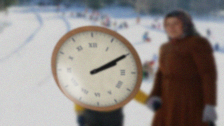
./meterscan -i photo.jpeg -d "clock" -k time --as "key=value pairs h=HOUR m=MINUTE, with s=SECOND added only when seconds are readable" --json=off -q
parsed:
h=2 m=10
